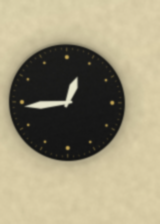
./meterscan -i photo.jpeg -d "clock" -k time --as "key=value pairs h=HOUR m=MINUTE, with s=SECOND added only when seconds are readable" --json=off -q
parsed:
h=12 m=44
